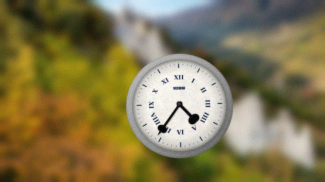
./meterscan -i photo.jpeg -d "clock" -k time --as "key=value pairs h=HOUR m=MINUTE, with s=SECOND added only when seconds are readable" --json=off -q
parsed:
h=4 m=36
